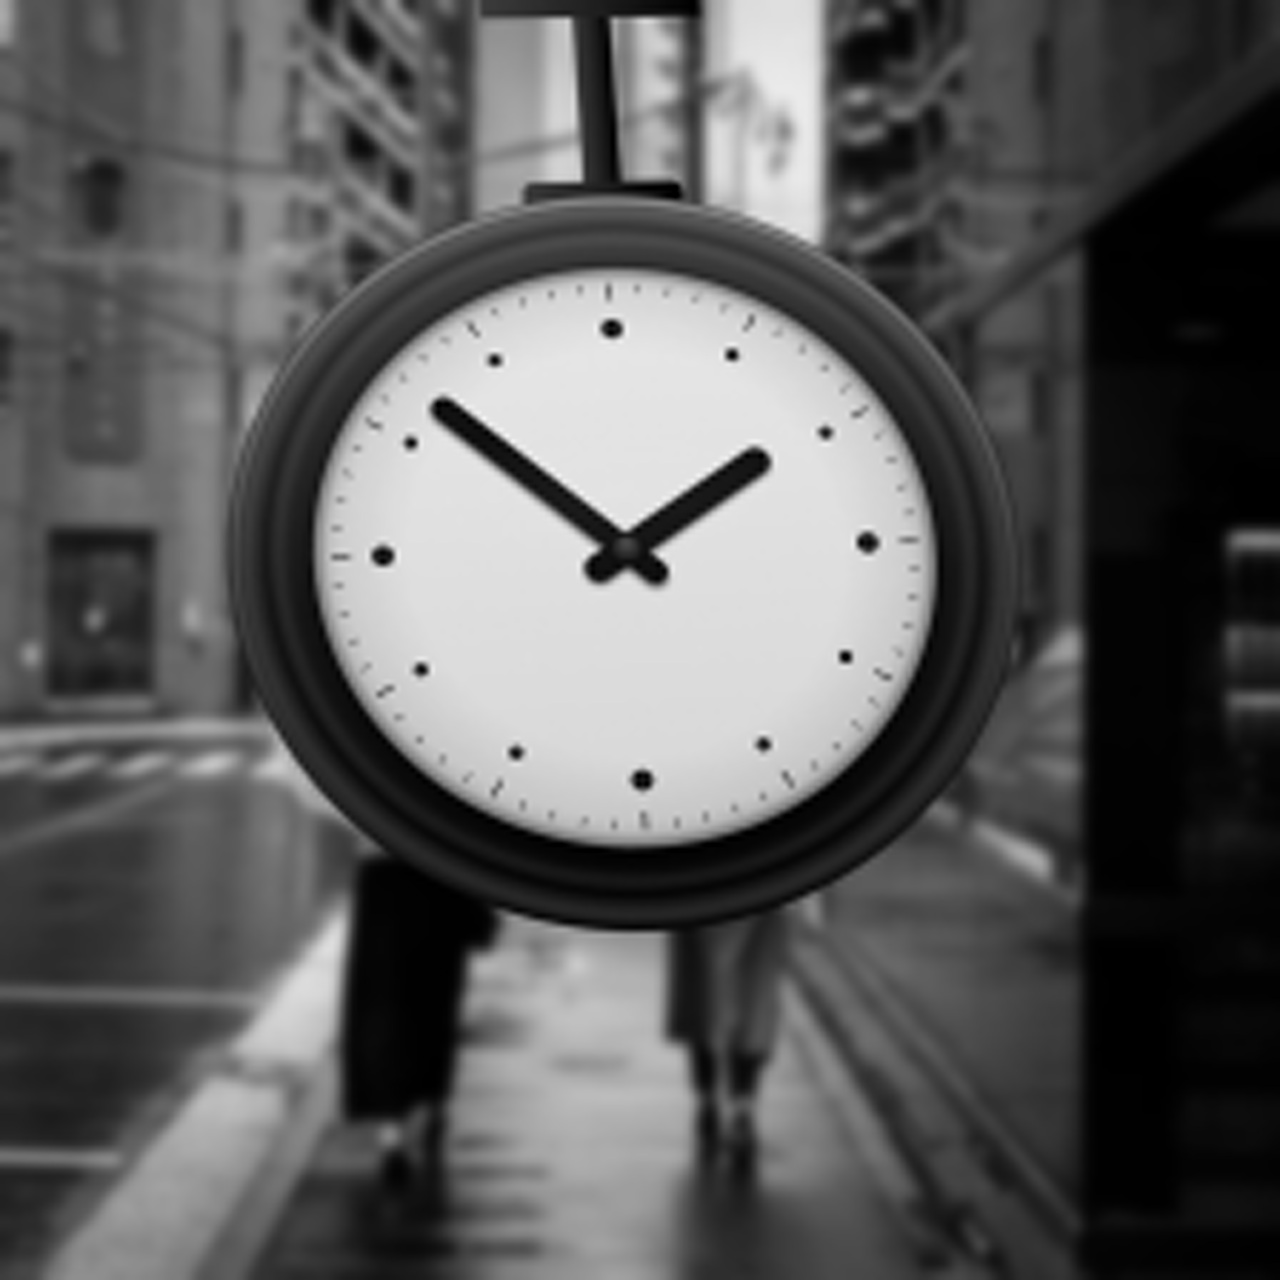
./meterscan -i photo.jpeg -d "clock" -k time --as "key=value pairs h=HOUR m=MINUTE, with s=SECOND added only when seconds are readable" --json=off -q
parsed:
h=1 m=52
